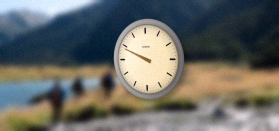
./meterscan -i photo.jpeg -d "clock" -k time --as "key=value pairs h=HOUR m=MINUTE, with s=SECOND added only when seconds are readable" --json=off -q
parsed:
h=9 m=49
